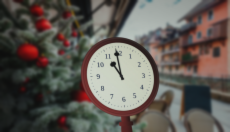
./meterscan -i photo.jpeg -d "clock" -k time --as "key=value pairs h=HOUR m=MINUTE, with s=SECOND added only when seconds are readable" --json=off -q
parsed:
h=10 m=59
